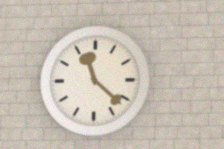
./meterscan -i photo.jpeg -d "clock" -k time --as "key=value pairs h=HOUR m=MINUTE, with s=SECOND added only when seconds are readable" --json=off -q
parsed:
h=11 m=22
